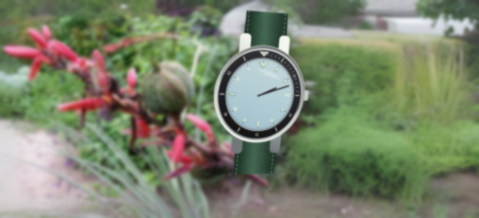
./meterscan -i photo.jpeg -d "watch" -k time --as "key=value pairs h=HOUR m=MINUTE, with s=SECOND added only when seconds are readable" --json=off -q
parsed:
h=2 m=12
